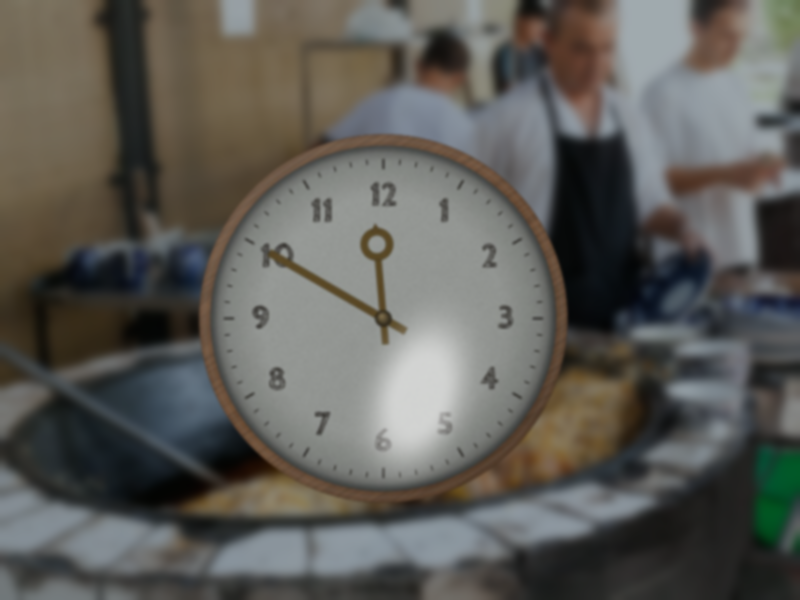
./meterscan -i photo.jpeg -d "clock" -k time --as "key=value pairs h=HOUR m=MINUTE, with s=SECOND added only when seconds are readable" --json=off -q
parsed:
h=11 m=50
